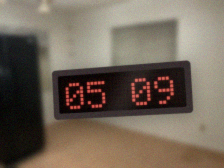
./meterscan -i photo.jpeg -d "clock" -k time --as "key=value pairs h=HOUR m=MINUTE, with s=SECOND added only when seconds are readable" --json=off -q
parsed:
h=5 m=9
